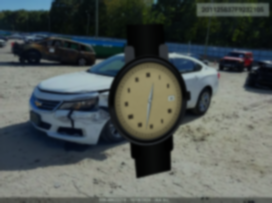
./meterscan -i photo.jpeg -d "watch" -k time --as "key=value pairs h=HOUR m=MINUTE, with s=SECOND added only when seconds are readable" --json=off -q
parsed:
h=12 m=32
